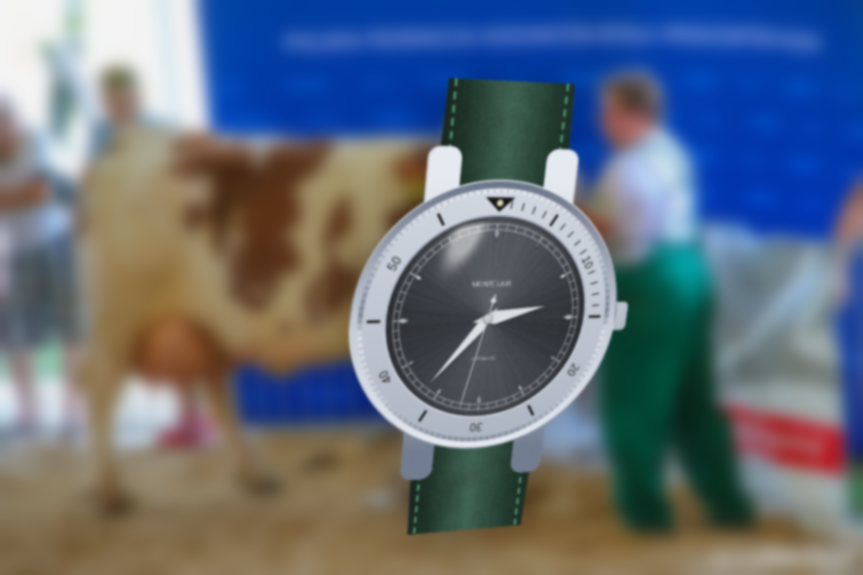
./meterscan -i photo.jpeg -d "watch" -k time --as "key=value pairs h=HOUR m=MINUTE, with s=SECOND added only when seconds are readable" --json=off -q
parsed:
h=2 m=36 s=32
